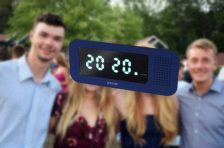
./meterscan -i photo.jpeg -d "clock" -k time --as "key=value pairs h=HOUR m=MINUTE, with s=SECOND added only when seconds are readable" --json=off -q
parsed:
h=20 m=20
